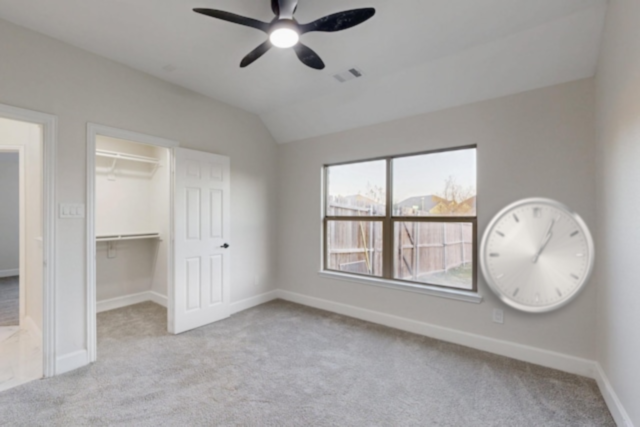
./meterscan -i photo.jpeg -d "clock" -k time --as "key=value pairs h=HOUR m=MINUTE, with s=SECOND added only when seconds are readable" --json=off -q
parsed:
h=1 m=4
